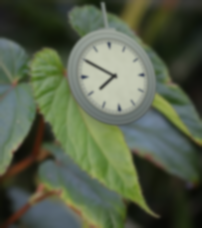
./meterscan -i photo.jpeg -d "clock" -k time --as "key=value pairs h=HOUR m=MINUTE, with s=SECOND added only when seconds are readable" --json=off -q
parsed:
h=7 m=50
